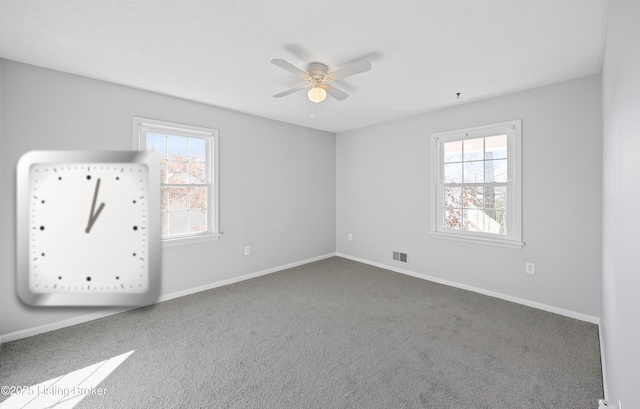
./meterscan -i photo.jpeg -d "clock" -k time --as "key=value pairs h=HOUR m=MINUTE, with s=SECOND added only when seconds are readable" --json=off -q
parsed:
h=1 m=2
